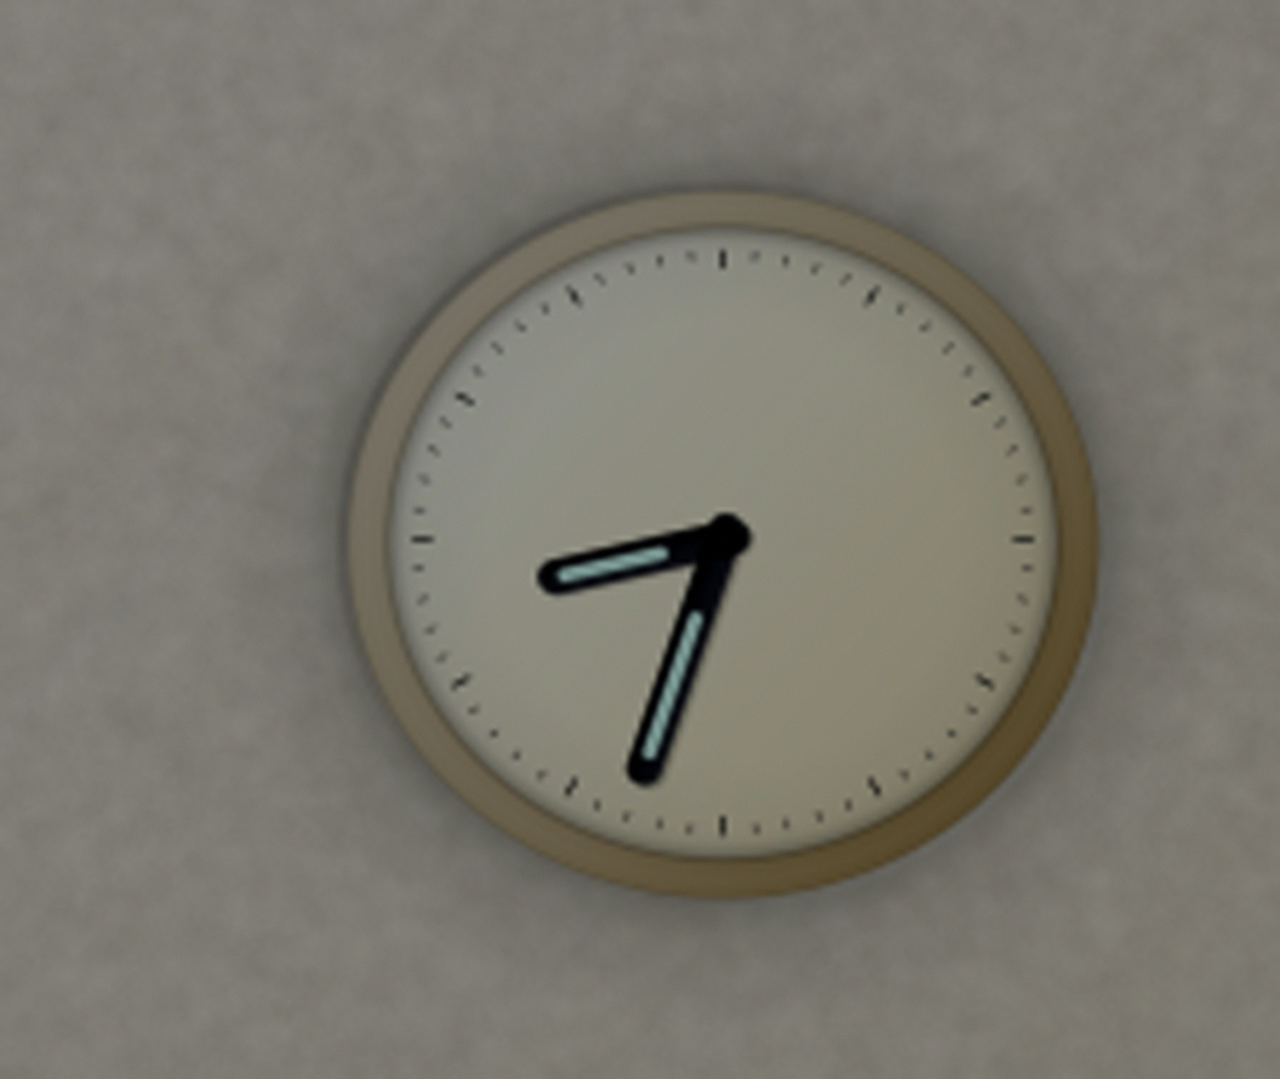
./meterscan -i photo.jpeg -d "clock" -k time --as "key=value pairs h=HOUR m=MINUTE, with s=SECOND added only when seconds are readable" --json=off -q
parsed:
h=8 m=33
